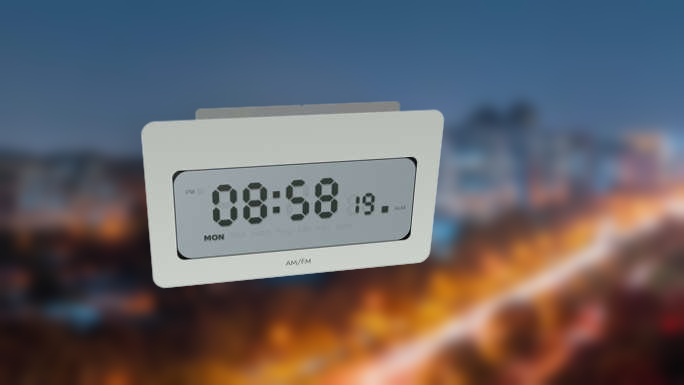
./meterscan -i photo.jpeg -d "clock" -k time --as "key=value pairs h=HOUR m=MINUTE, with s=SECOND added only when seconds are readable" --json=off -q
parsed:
h=8 m=58 s=19
